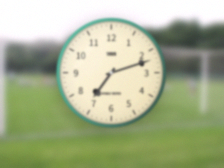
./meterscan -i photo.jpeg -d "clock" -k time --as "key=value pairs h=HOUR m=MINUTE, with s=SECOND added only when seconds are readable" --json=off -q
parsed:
h=7 m=12
